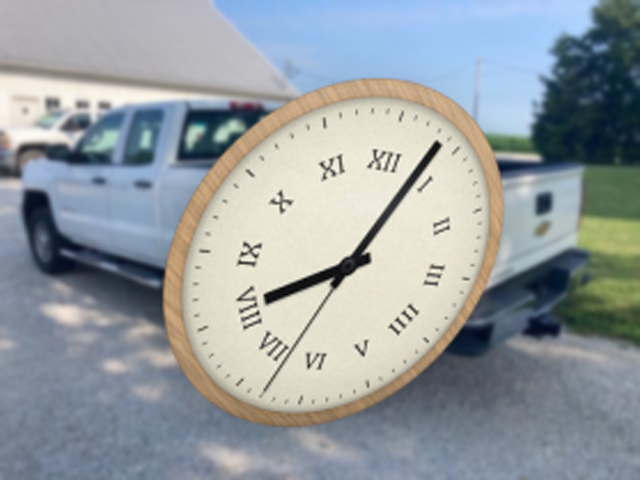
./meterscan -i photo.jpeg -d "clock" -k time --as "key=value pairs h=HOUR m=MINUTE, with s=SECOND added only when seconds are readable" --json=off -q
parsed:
h=8 m=3 s=33
